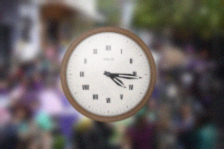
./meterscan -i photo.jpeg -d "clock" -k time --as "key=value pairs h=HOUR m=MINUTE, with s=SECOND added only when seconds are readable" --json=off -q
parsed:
h=4 m=16
